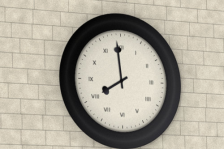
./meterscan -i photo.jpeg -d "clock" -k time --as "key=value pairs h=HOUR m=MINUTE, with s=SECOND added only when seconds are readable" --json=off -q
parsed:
h=7 m=59
